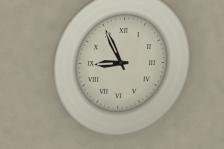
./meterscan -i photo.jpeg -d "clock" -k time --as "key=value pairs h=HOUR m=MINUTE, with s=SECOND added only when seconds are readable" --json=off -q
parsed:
h=8 m=55
